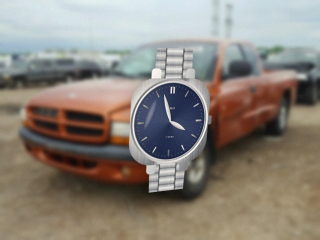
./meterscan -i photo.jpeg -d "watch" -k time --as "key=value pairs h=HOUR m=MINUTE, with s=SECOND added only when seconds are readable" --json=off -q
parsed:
h=3 m=57
